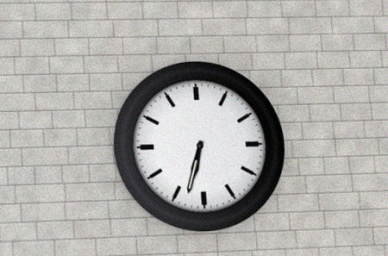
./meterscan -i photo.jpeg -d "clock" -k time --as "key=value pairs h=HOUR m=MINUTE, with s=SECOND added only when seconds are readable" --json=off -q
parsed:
h=6 m=33
